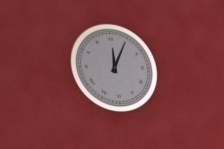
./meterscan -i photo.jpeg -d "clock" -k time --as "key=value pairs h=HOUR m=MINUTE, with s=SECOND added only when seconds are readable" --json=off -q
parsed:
h=12 m=5
